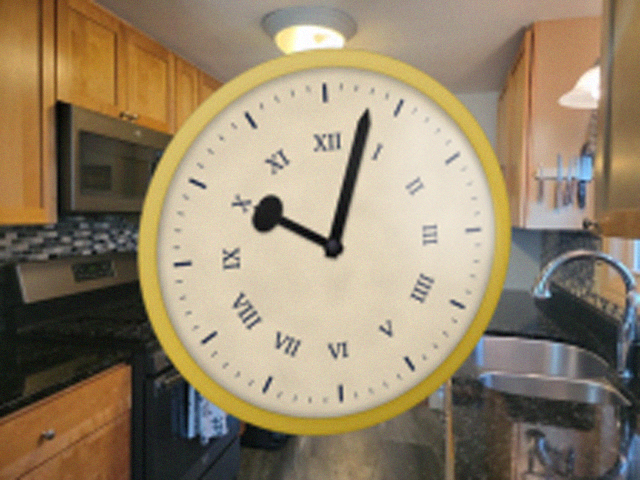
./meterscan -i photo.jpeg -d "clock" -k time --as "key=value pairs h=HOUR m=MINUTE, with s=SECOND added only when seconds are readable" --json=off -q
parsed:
h=10 m=3
